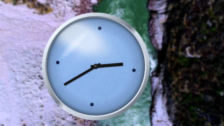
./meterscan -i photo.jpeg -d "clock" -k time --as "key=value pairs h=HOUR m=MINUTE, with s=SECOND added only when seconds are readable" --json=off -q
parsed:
h=2 m=39
